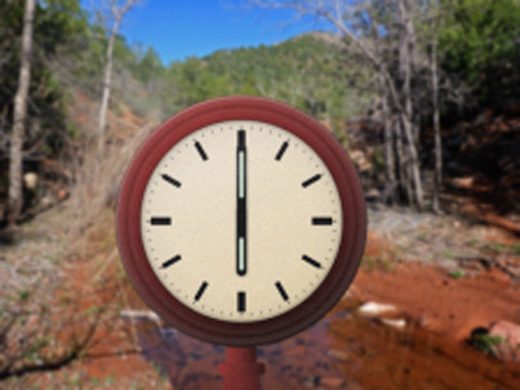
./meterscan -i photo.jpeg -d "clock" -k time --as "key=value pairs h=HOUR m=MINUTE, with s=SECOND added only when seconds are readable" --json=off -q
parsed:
h=6 m=0
